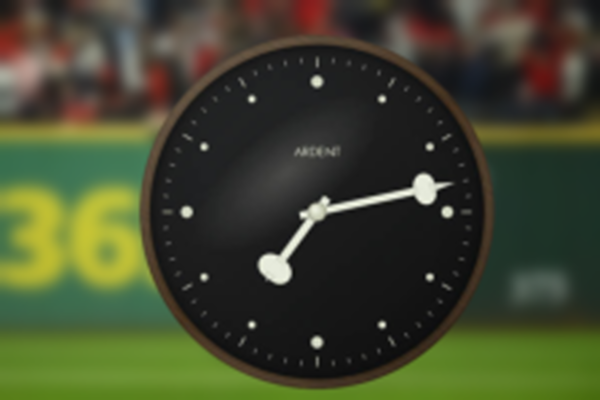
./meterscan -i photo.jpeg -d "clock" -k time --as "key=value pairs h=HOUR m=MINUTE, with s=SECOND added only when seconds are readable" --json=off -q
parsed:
h=7 m=13
